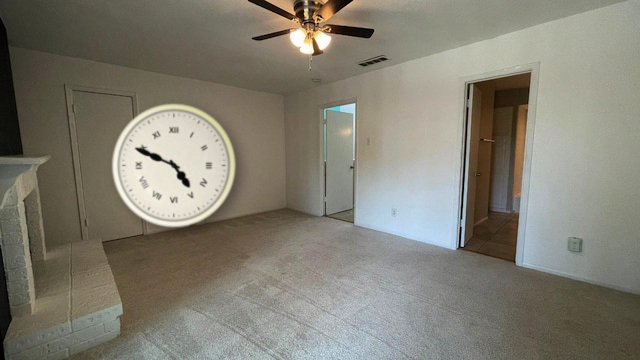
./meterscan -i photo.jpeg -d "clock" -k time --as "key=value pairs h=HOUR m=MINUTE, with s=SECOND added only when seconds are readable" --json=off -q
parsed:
h=4 m=49
